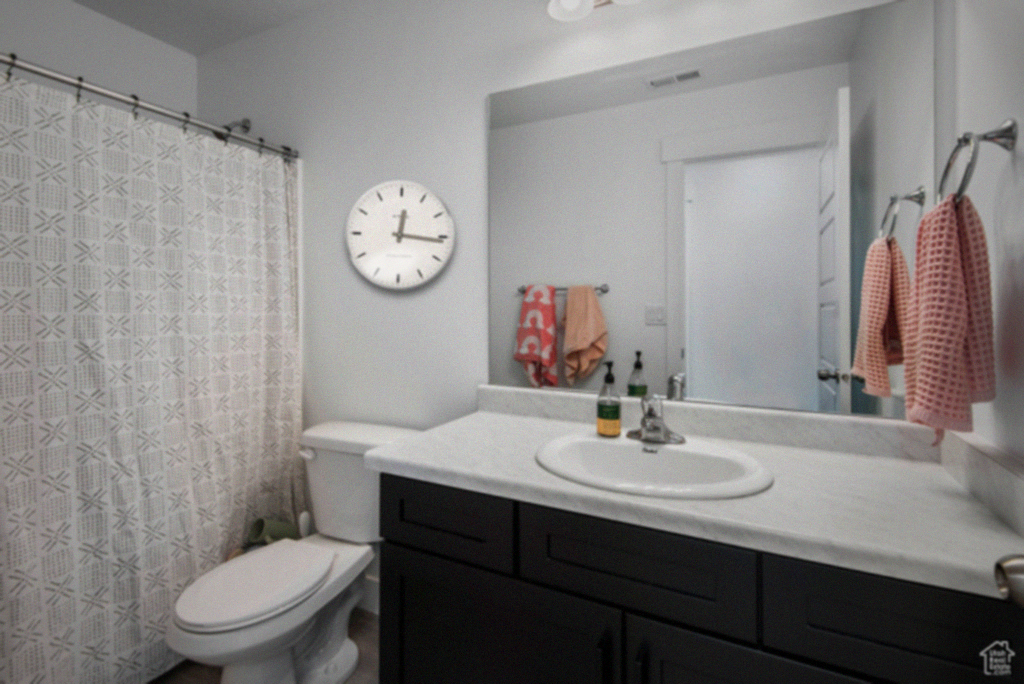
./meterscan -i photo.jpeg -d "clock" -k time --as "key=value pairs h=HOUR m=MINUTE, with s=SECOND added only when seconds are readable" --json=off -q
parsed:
h=12 m=16
